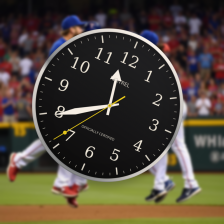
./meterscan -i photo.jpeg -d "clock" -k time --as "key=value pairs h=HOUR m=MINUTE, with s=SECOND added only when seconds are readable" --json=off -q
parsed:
h=11 m=39 s=36
